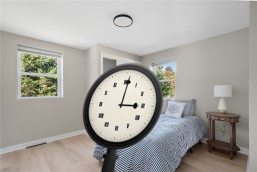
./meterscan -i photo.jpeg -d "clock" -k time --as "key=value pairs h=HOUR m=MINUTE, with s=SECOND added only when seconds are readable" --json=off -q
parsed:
h=3 m=1
